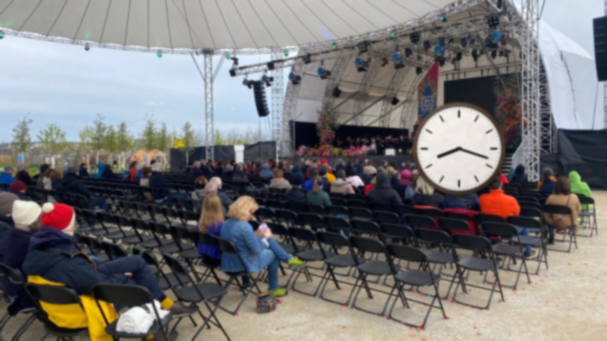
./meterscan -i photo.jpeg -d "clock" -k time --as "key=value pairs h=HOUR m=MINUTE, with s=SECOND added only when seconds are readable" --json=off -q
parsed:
h=8 m=18
